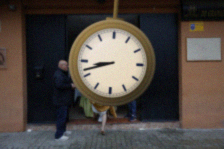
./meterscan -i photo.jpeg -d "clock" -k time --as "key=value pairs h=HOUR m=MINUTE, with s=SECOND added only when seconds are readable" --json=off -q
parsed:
h=8 m=42
